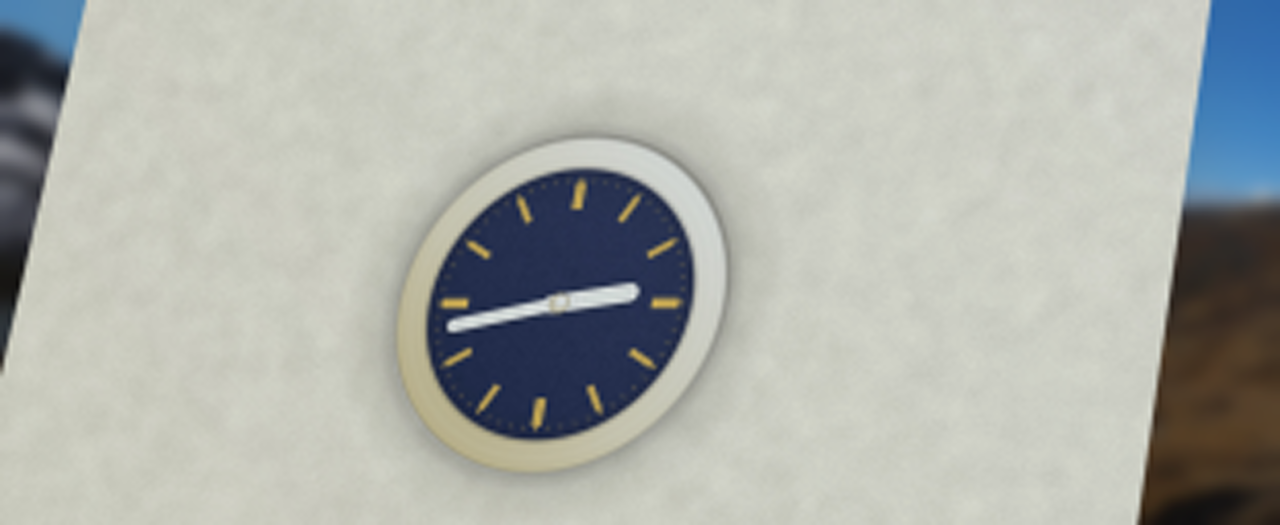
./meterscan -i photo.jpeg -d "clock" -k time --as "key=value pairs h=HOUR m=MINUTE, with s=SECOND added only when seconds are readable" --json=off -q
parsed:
h=2 m=43
